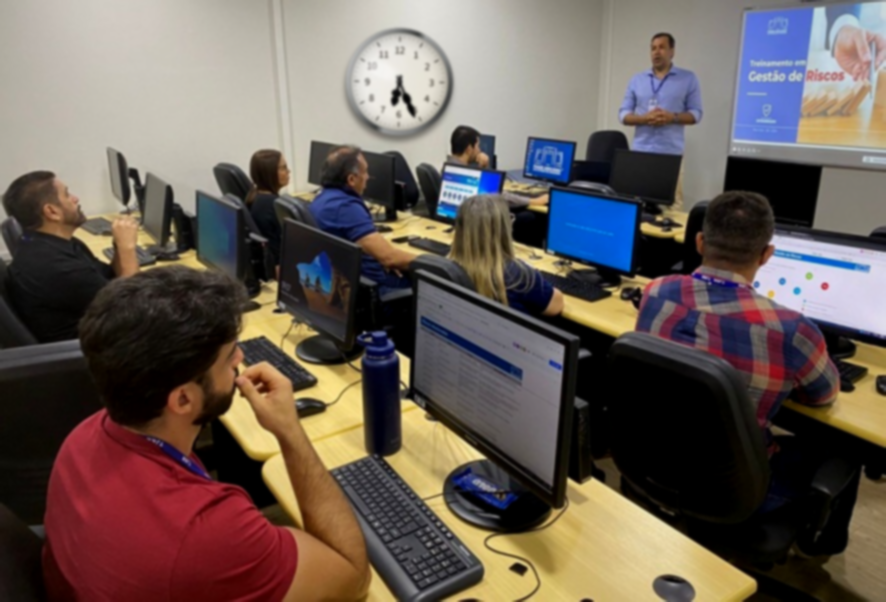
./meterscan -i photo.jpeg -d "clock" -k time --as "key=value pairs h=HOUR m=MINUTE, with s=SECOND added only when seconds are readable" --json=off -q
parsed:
h=6 m=26
